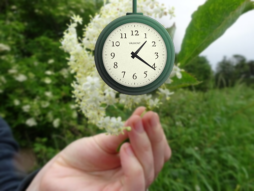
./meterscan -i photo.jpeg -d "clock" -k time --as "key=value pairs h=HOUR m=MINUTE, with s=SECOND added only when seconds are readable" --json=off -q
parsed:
h=1 m=21
